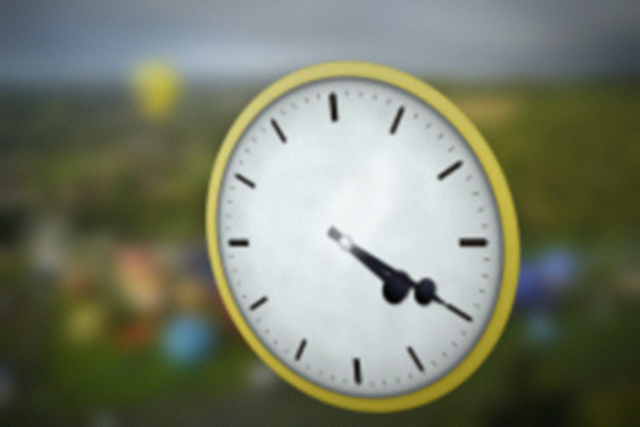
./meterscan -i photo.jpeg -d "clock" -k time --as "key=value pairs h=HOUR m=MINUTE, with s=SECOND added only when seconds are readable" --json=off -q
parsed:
h=4 m=20
